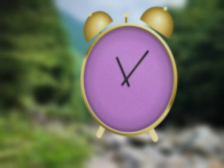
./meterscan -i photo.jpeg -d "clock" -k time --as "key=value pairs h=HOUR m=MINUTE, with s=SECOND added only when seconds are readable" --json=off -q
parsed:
h=11 m=7
